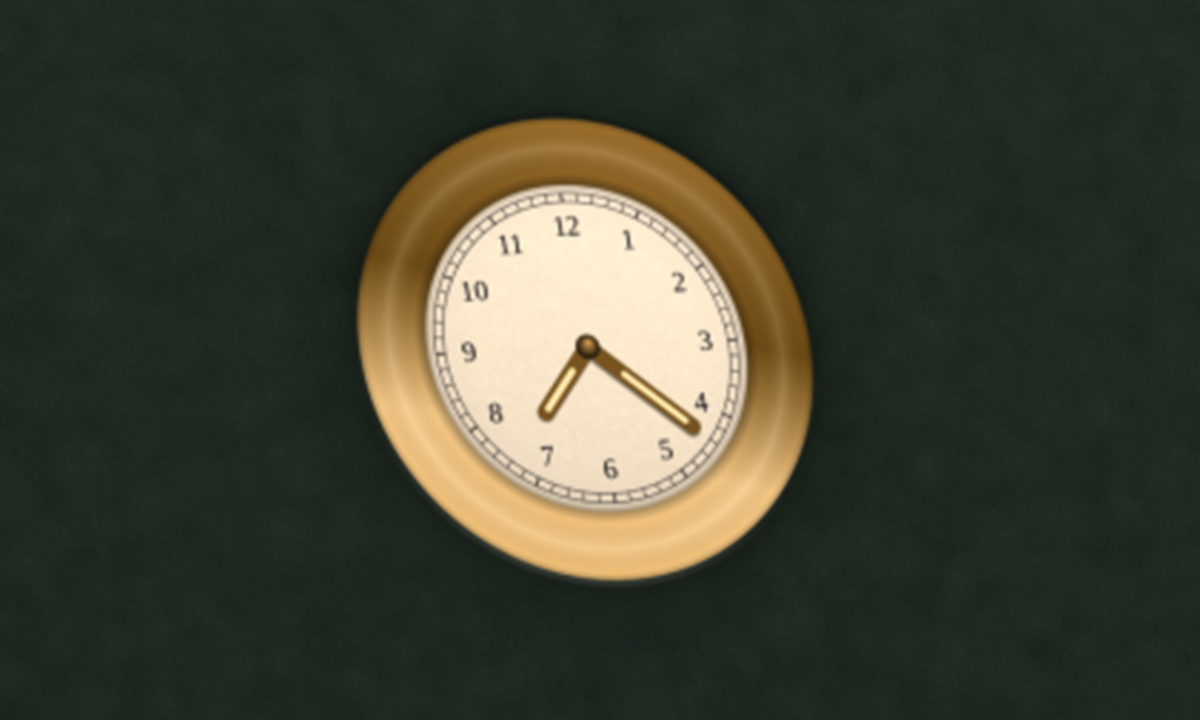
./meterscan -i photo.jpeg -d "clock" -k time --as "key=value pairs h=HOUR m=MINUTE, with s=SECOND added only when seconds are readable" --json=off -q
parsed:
h=7 m=22
